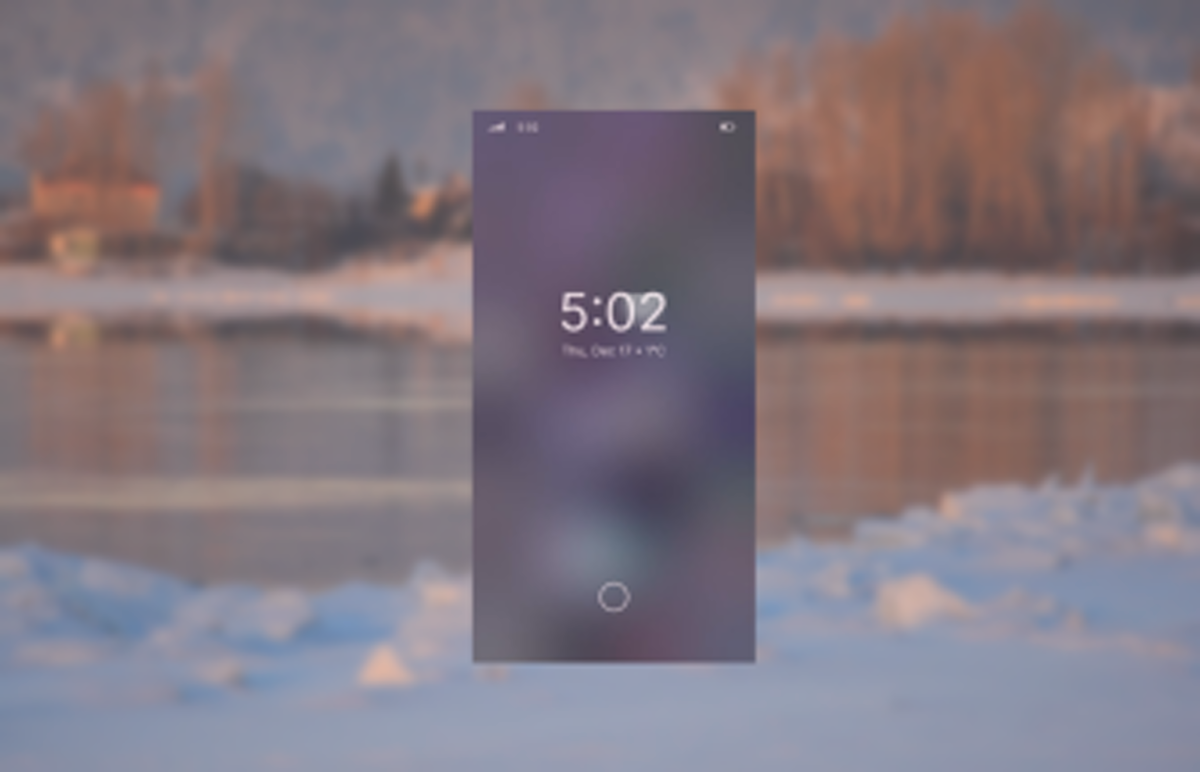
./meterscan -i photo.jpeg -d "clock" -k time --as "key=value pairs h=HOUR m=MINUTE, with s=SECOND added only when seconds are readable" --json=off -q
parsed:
h=5 m=2
